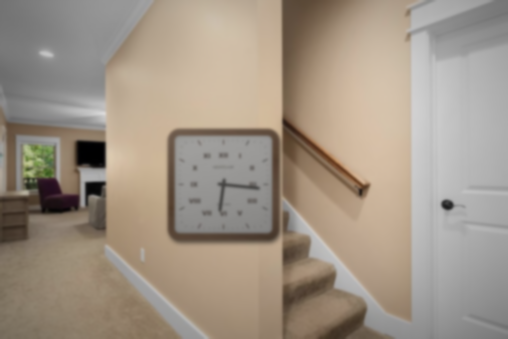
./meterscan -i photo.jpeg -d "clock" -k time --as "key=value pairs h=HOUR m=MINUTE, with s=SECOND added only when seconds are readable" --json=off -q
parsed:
h=6 m=16
